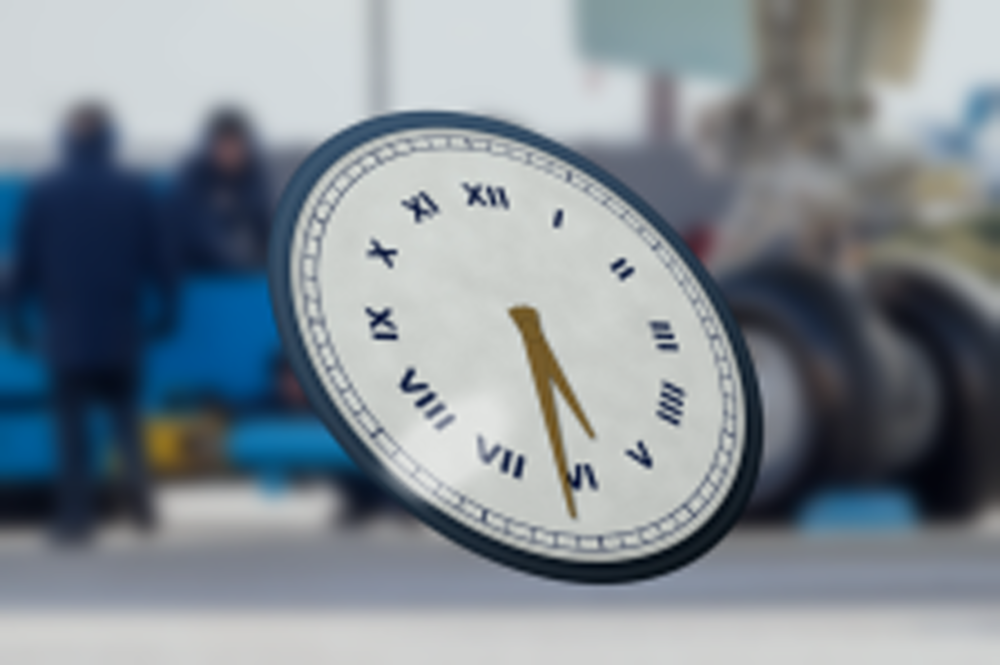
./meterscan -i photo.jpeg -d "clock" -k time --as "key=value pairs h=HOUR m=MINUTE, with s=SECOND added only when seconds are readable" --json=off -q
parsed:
h=5 m=31
